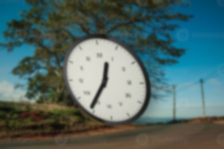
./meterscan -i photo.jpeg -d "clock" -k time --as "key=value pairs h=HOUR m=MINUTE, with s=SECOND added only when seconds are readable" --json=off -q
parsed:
h=12 m=36
